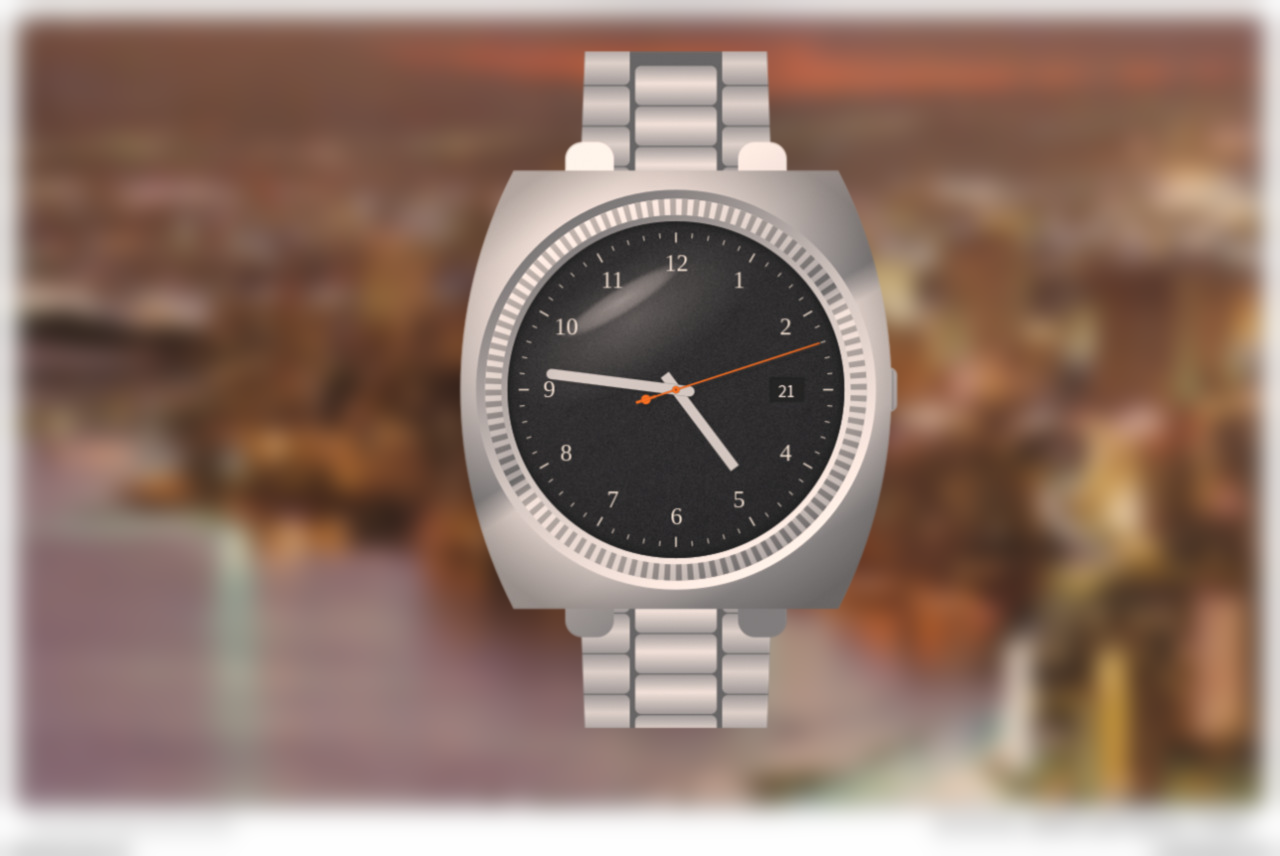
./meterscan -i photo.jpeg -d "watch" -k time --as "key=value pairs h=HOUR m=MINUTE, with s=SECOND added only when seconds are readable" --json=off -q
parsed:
h=4 m=46 s=12
